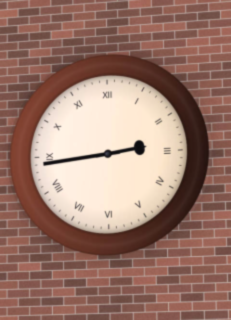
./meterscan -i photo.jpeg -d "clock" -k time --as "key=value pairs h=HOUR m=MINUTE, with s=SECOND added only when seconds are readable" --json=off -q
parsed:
h=2 m=44
